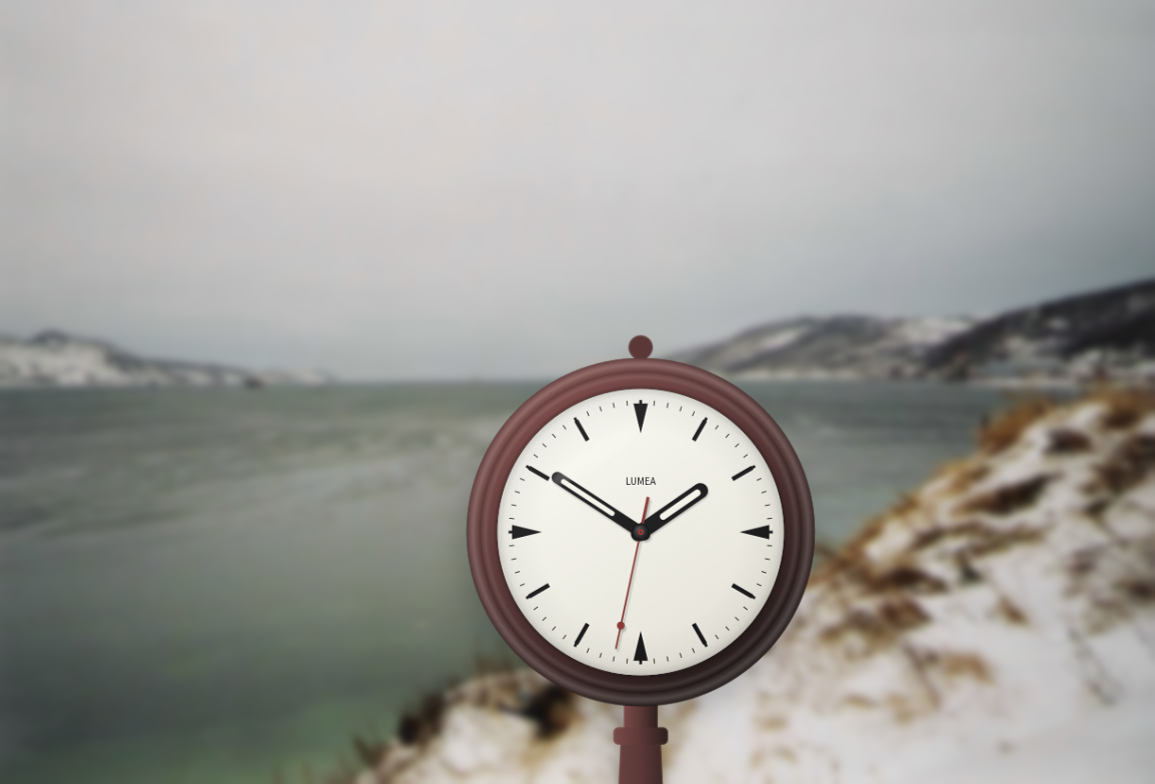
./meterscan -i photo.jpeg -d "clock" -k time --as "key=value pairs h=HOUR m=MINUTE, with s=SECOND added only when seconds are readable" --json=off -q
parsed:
h=1 m=50 s=32
